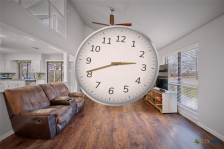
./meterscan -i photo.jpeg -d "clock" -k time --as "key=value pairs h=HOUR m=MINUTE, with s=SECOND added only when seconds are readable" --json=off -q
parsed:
h=2 m=41
